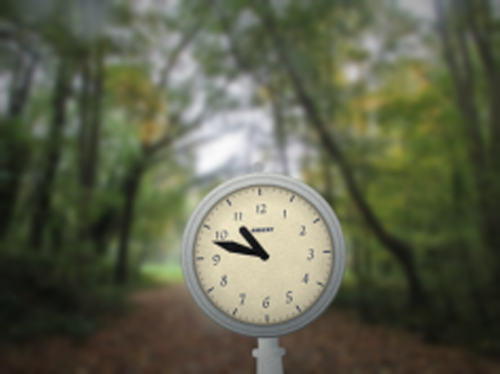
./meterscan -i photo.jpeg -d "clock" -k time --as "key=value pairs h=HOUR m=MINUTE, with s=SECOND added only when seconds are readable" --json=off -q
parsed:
h=10 m=48
